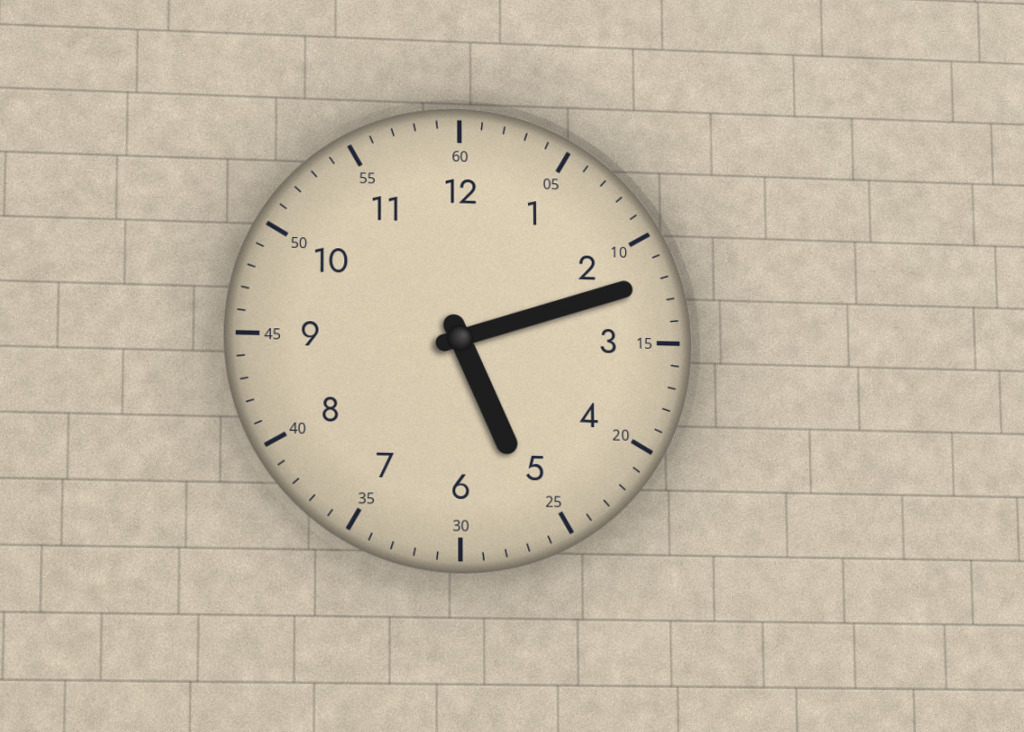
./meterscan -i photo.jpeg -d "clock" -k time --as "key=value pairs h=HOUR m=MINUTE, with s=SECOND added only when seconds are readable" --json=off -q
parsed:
h=5 m=12
